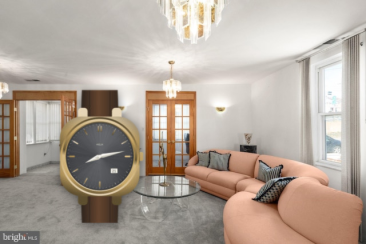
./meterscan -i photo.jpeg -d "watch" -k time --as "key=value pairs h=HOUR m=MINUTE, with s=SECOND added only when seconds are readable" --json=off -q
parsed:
h=8 m=13
